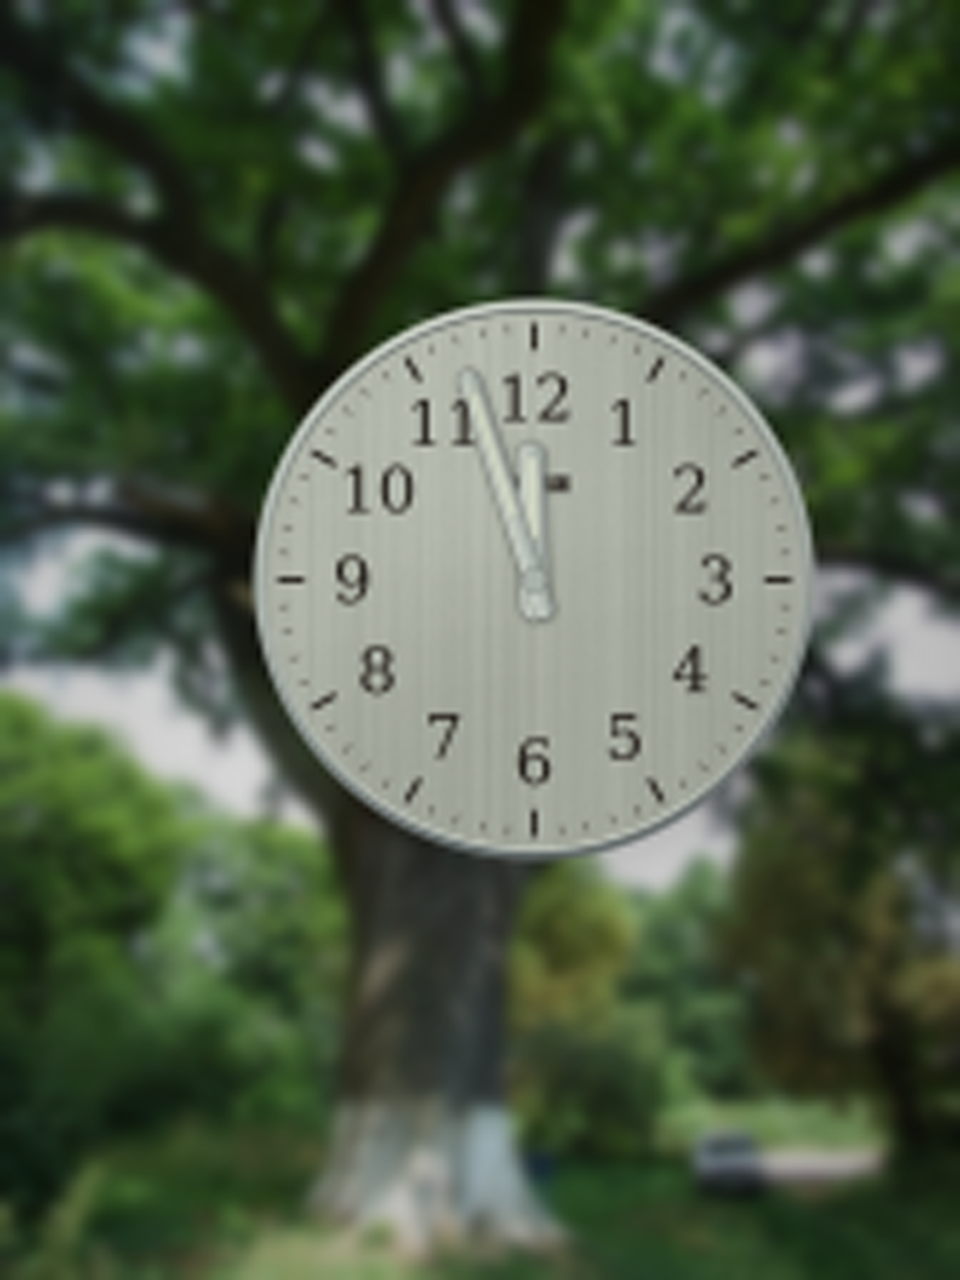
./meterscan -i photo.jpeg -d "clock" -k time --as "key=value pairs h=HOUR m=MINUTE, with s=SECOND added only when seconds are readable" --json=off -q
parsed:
h=11 m=57
